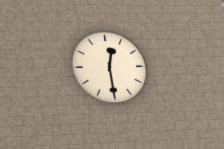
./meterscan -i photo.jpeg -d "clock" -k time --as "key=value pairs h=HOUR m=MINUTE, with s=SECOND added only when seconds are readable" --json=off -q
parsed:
h=12 m=30
